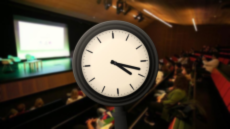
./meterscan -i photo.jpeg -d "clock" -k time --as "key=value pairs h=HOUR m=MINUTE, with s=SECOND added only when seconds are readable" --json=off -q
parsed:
h=4 m=18
